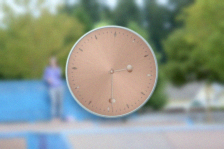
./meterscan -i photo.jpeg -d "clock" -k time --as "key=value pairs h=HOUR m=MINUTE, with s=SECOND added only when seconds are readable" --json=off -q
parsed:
h=2 m=29
